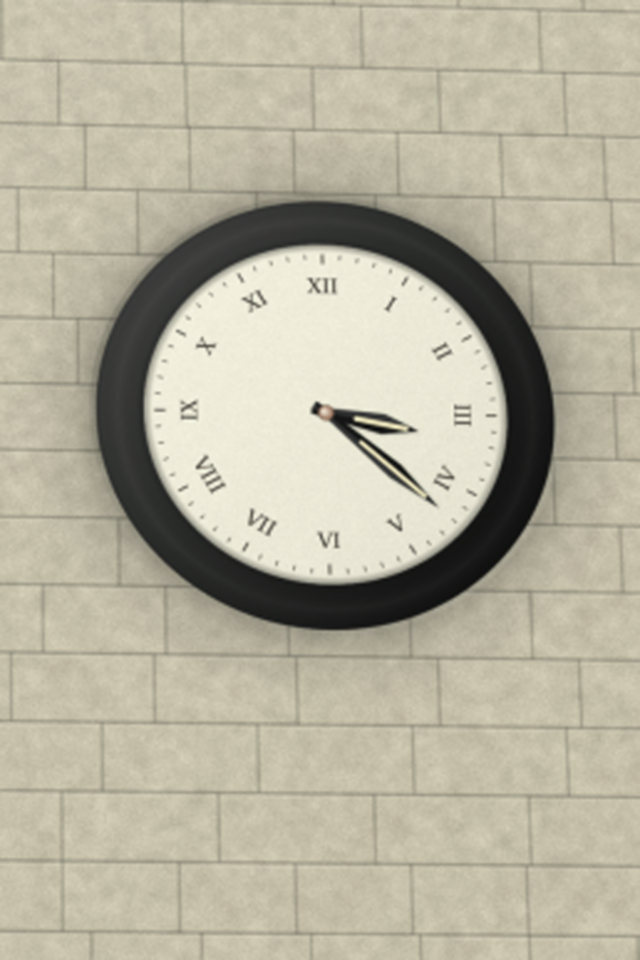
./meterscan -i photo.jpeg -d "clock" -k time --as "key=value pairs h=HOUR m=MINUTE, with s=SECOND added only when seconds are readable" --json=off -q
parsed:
h=3 m=22
